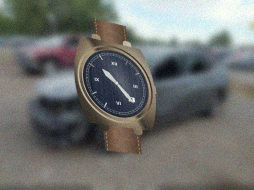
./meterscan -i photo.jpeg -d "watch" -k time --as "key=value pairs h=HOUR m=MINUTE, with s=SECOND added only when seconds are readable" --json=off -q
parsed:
h=10 m=23
